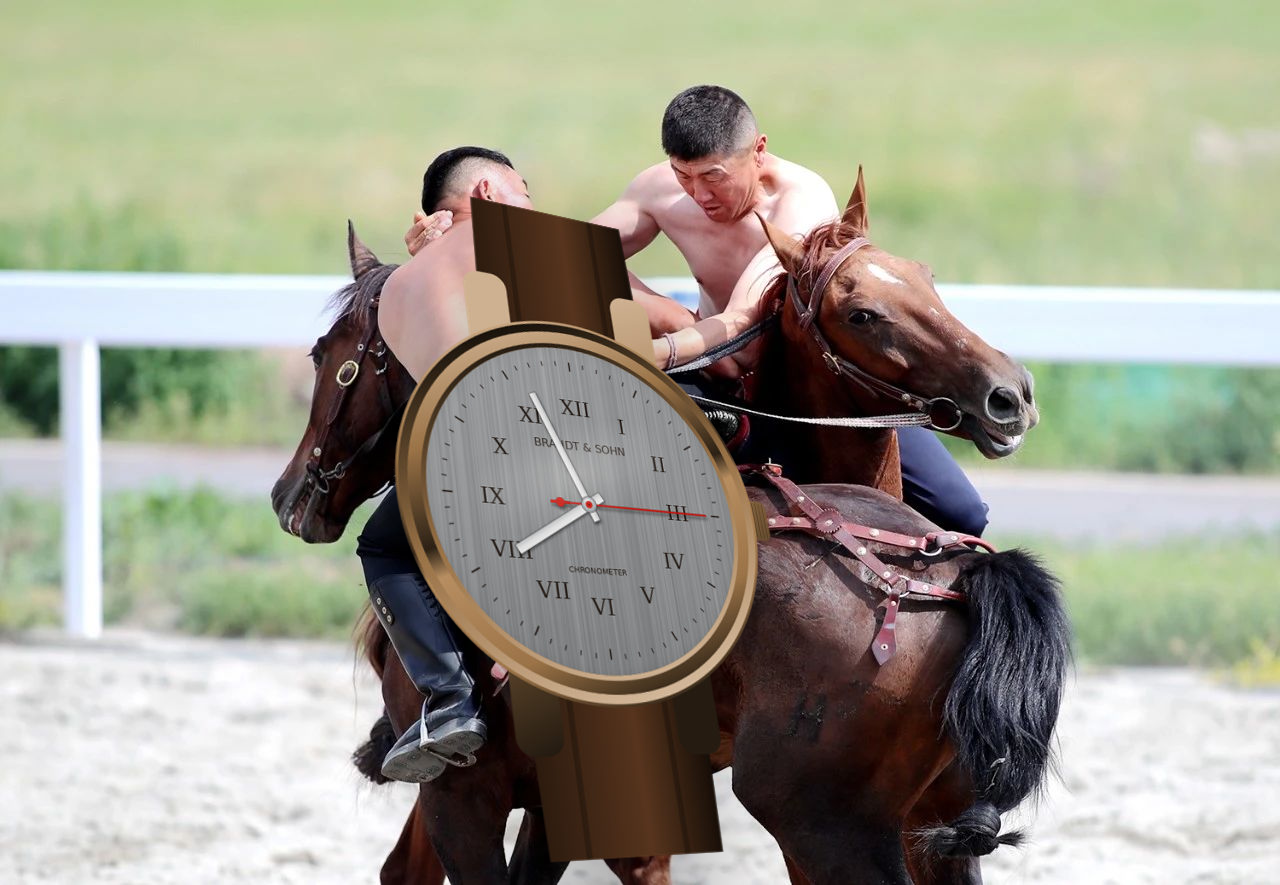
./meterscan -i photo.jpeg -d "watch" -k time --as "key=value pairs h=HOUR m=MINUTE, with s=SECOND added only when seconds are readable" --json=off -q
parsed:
h=7 m=56 s=15
